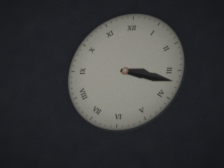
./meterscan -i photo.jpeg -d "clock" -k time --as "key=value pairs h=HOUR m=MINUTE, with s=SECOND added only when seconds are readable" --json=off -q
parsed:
h=3 m=17
